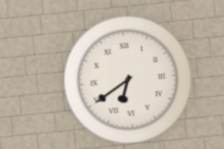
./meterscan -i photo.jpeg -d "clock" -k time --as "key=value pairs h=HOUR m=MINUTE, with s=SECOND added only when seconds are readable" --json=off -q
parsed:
h=6 m=40
